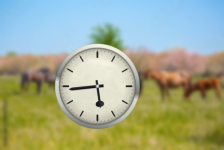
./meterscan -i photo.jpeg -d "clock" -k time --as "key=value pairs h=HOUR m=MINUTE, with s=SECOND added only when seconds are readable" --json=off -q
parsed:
h=5 m=44
